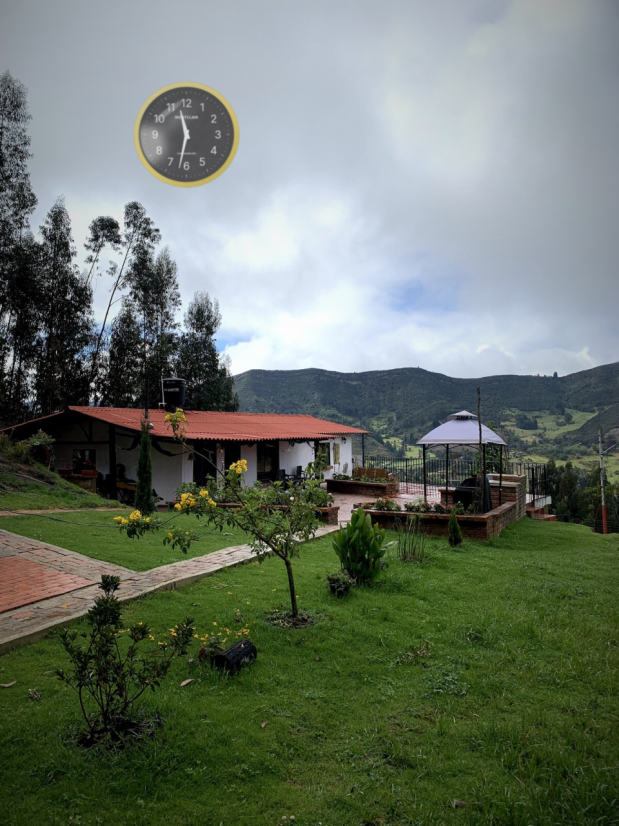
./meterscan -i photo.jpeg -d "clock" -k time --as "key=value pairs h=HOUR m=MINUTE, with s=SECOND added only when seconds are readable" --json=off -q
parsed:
h=11 m=32
